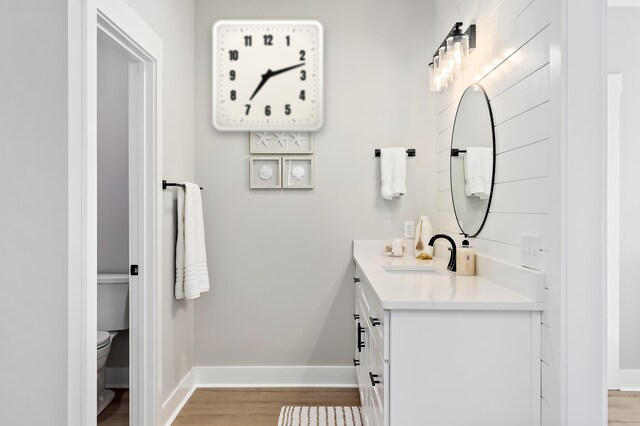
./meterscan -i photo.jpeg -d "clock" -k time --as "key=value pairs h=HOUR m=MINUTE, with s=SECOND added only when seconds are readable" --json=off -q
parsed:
h=7 m=12
